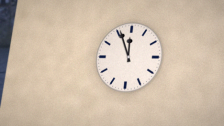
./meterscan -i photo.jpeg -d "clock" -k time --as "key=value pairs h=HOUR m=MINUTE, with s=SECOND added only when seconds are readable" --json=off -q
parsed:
h=11 m=56
